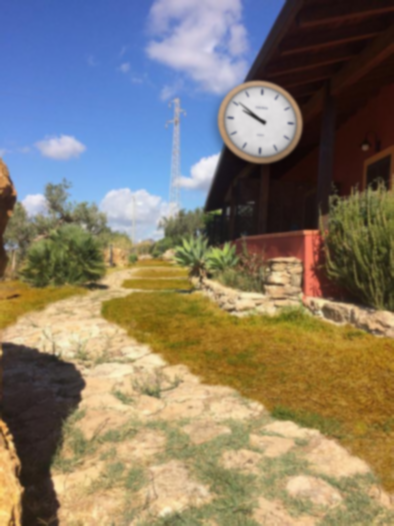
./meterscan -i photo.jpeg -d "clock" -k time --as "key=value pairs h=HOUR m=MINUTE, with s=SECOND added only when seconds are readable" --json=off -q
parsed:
h=9 m=51
